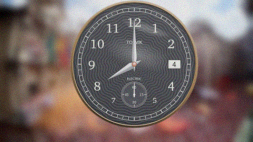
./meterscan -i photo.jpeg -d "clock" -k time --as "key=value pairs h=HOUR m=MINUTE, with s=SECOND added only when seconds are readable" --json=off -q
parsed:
h=8 m=0
